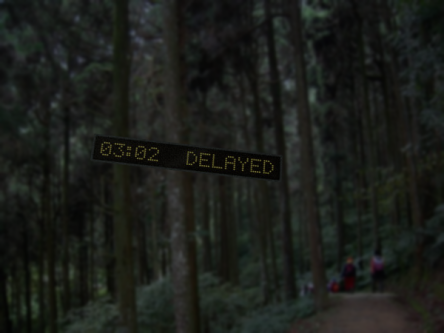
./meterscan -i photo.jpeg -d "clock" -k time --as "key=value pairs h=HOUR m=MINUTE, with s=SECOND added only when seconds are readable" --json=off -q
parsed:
h=3 m=2
